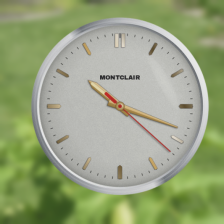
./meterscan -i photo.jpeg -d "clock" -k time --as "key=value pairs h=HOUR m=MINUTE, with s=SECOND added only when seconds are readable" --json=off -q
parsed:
h=10 m=18 s=22
